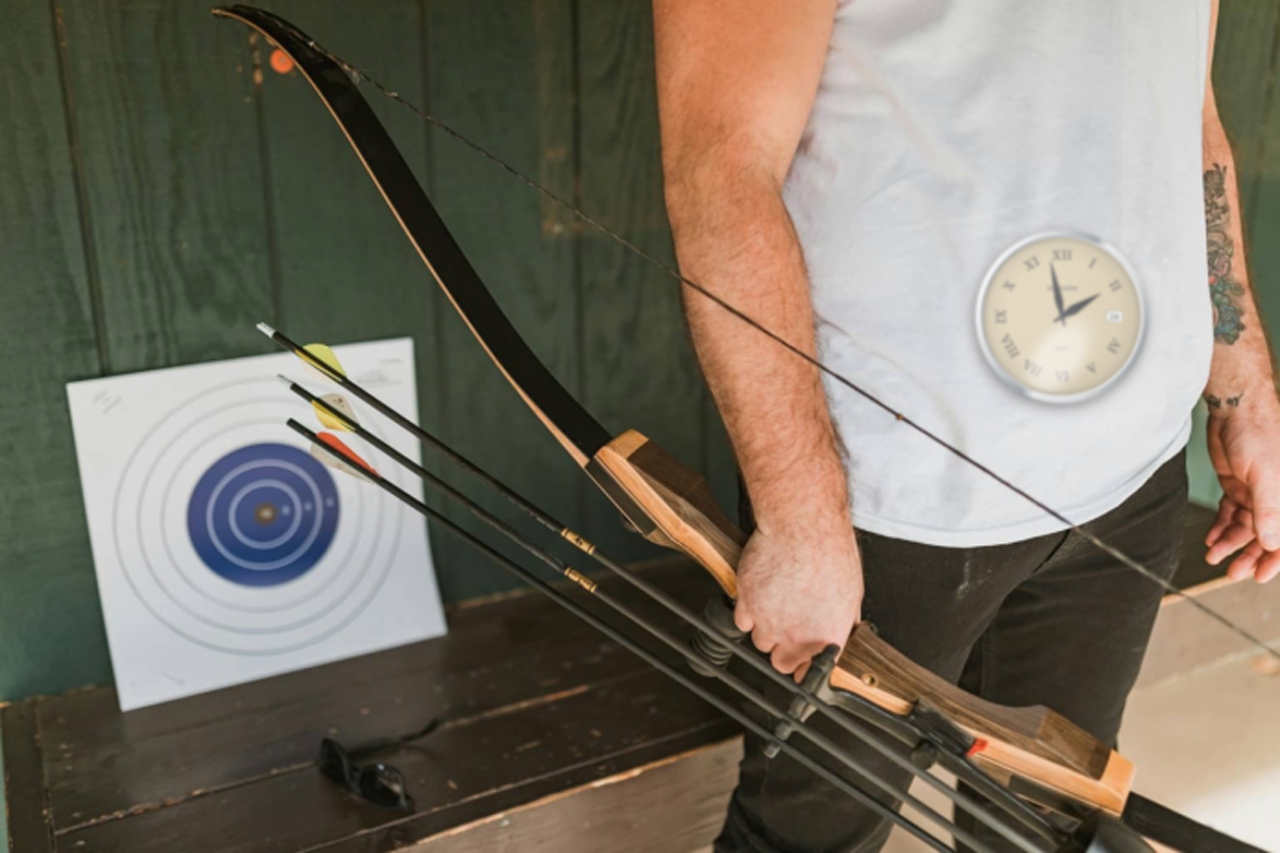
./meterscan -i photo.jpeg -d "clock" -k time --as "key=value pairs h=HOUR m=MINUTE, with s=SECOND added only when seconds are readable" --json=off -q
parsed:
h=1 m=58
